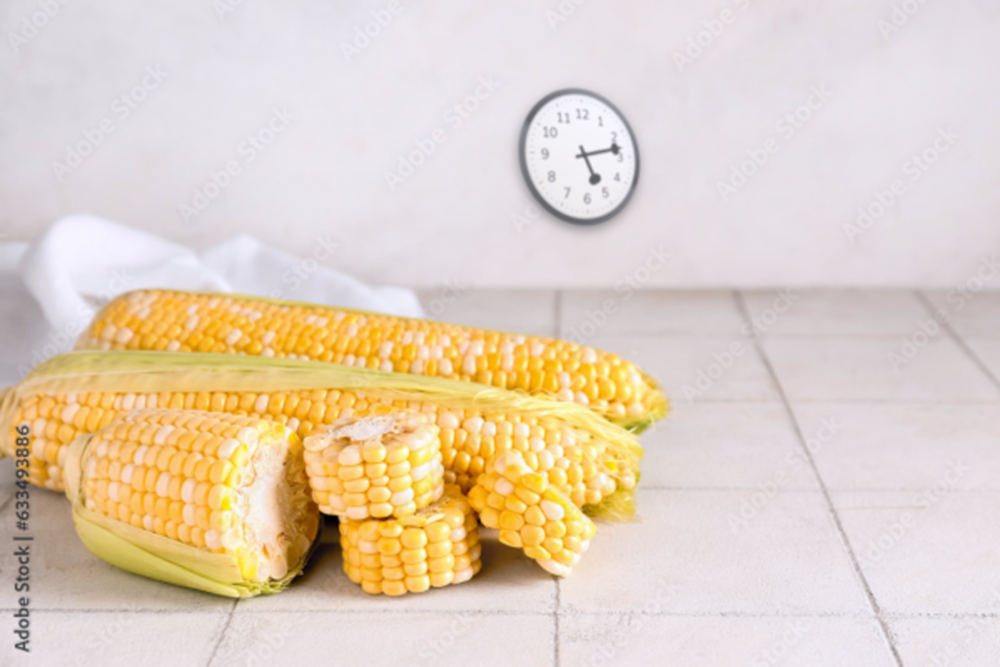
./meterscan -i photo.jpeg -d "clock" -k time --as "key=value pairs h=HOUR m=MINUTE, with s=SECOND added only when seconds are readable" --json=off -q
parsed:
h=5 m=13
